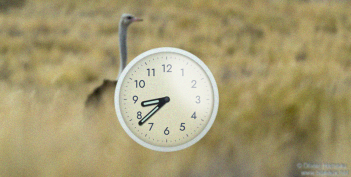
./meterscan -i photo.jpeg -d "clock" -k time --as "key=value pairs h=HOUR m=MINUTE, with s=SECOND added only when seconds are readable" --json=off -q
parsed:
h=8 m=38
